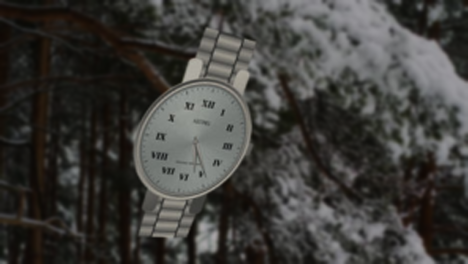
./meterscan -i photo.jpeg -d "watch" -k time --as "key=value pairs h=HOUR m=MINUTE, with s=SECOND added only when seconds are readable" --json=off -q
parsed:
h=5 m=24
